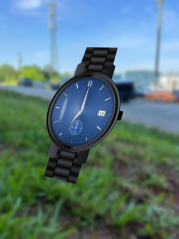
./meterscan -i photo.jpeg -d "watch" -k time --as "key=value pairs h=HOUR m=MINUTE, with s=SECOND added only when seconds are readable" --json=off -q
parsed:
h=7 m=0
